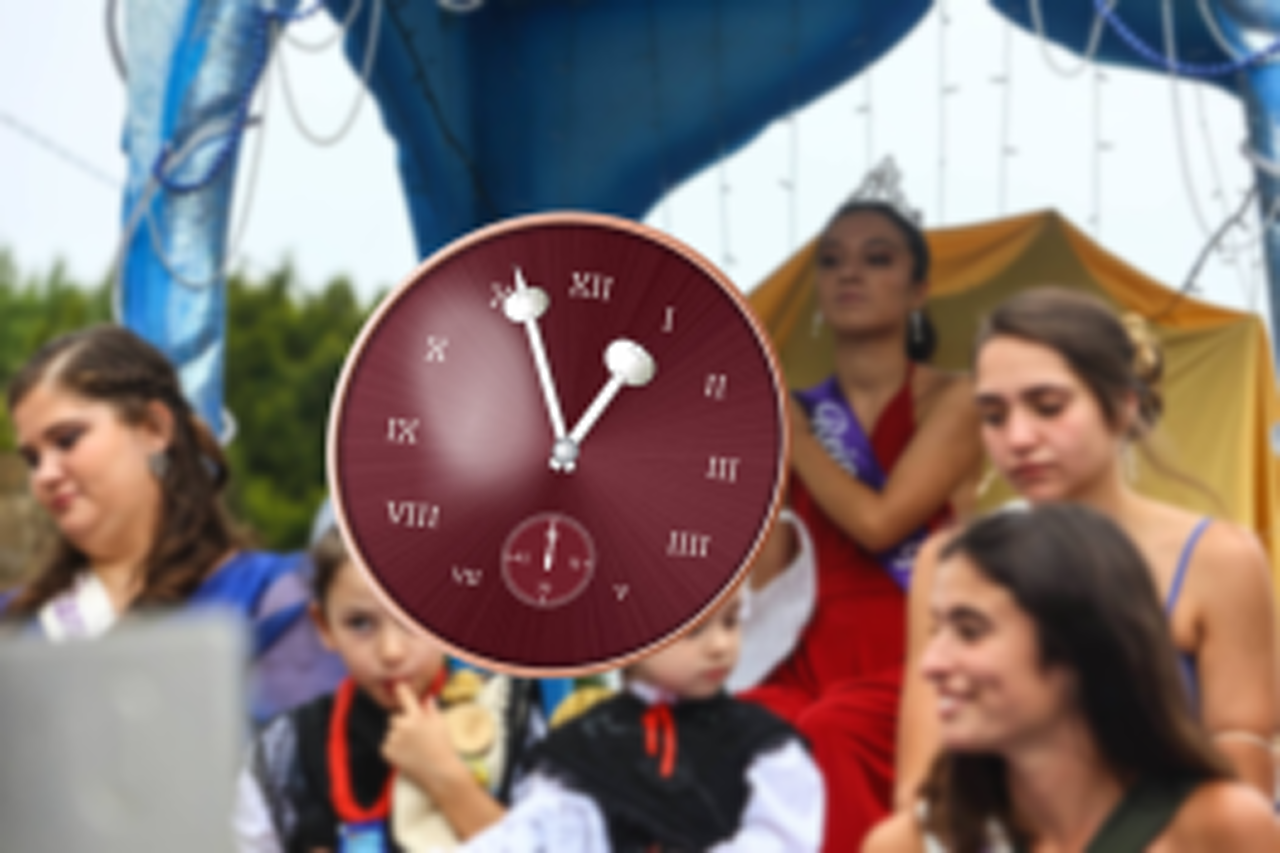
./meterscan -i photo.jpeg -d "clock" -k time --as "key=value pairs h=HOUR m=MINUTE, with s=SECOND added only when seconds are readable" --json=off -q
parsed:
h=12 m=56
